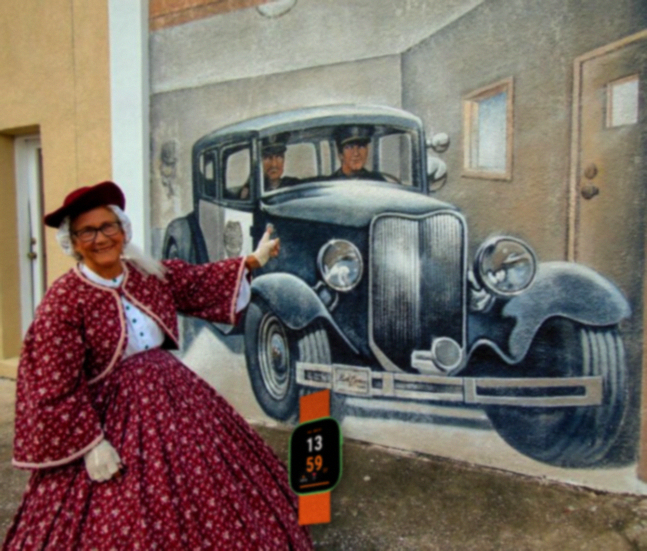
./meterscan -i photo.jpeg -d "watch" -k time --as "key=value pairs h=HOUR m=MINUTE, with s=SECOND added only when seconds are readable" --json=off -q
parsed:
h=13 m=59
